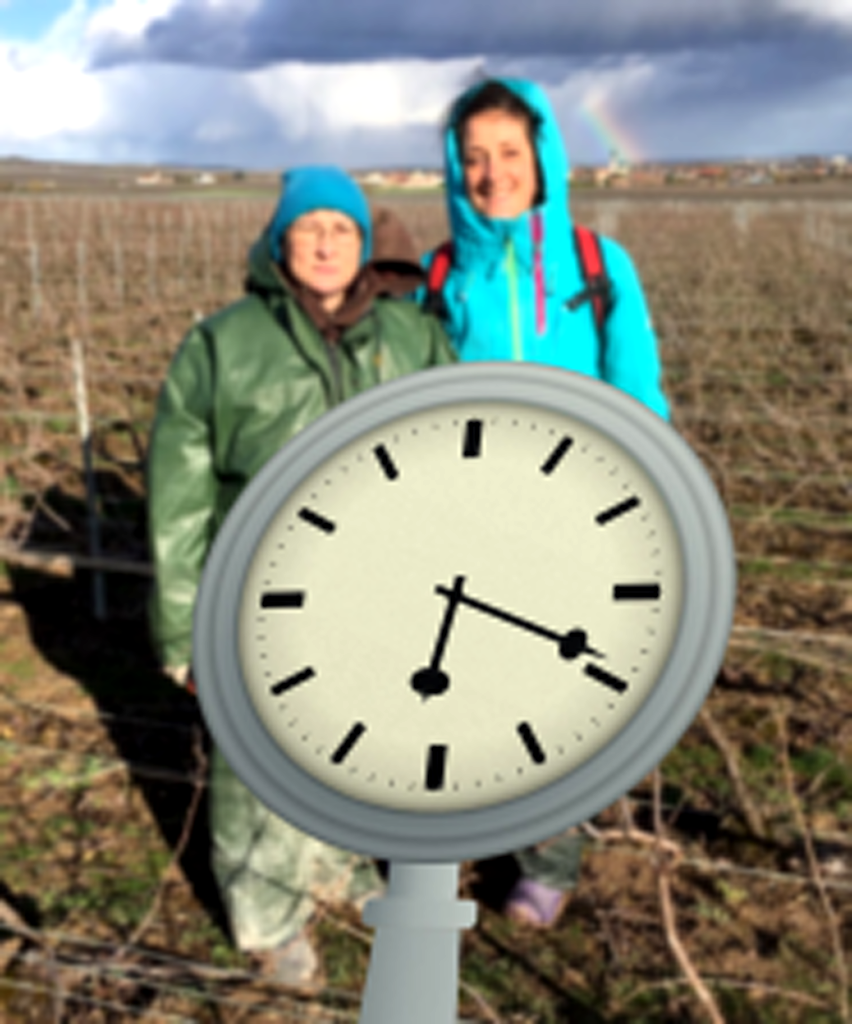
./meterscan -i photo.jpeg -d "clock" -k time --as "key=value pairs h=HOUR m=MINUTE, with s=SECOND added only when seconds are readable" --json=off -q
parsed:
h=6 m=19
